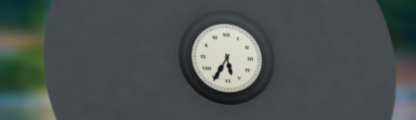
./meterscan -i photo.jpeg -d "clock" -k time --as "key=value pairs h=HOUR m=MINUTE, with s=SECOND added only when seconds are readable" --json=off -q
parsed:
h=5 m=35
